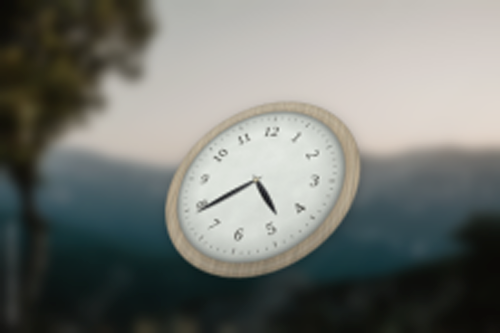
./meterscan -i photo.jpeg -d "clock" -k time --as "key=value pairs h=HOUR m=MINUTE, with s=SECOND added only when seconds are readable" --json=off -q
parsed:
h=4 m=39
